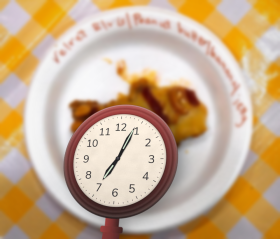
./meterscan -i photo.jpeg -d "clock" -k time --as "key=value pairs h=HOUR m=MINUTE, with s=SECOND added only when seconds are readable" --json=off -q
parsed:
h=7 m=4
